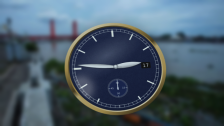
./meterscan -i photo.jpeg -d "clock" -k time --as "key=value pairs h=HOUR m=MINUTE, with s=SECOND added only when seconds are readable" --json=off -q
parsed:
h=2 m=46
